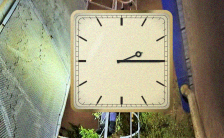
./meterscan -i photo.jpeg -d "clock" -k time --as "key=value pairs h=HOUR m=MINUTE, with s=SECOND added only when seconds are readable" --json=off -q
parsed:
h=2 m=15
